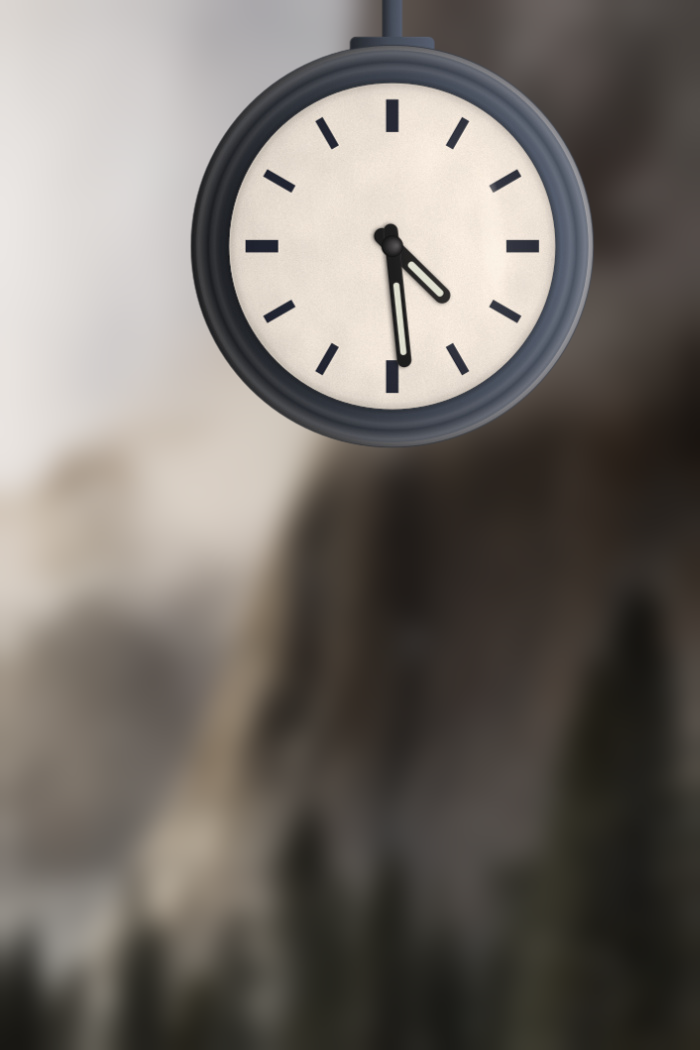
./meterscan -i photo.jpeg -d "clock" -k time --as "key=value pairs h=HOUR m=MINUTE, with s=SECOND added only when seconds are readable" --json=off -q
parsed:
h=4 m=29
